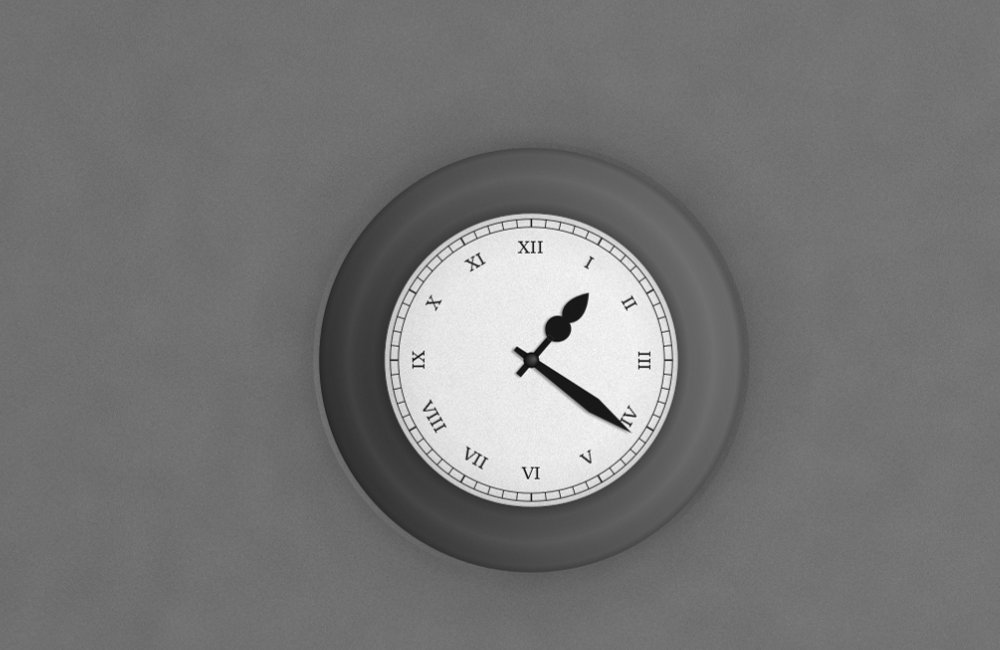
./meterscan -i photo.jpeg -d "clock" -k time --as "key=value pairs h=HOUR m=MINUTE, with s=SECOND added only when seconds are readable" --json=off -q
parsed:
h=1 m=21
